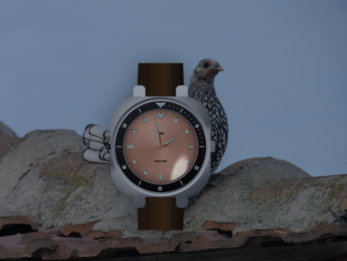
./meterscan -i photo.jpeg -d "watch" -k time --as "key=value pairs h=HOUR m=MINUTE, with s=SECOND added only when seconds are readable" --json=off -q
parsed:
h=1 m=58
